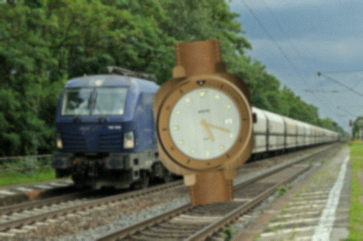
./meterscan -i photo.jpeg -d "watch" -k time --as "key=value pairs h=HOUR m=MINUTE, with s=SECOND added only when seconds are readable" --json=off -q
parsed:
h=5 m=19
